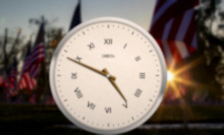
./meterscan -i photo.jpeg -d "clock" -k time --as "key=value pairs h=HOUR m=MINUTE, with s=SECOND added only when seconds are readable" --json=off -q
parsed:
h=4 m=49
